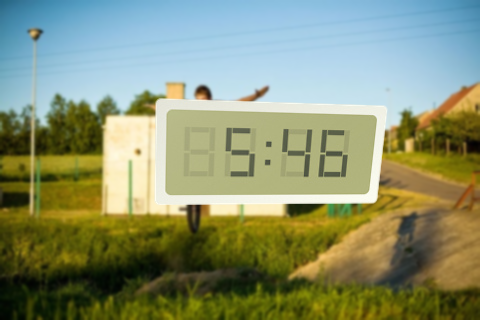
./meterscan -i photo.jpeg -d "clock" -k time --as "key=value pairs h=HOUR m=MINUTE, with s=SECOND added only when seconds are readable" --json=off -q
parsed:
h=5 m=46
